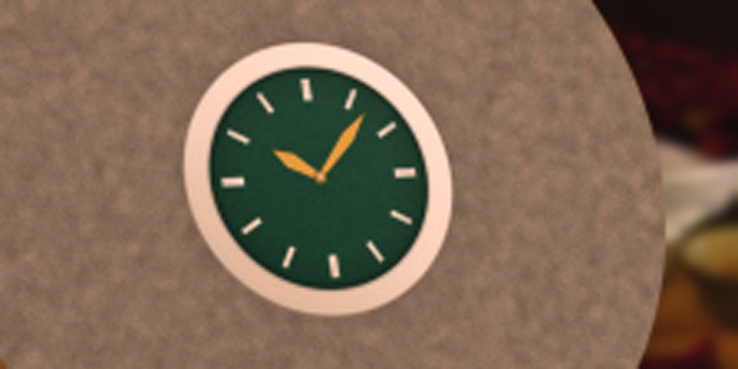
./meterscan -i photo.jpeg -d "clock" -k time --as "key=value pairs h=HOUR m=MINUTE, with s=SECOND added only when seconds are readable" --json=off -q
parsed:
h=10 m=7
